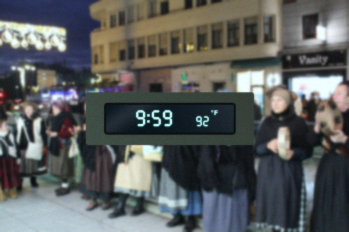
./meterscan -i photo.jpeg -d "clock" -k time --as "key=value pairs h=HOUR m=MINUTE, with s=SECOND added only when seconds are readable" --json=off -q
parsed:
h=9 m=59
